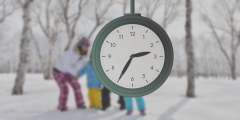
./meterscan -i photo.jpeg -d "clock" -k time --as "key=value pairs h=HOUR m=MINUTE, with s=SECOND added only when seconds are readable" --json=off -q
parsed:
h=2 m=35
